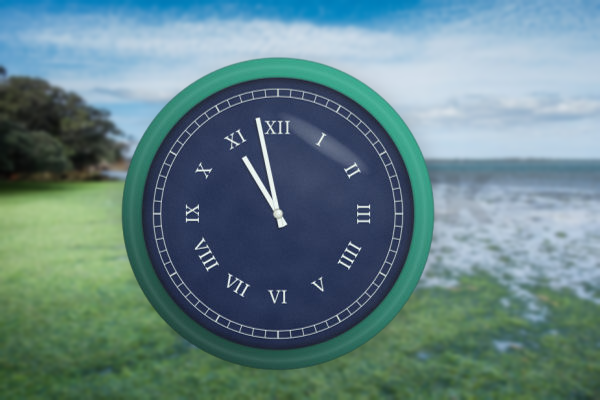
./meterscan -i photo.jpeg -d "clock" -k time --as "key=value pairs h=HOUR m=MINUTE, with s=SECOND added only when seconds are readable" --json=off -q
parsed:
h=10 m=58
